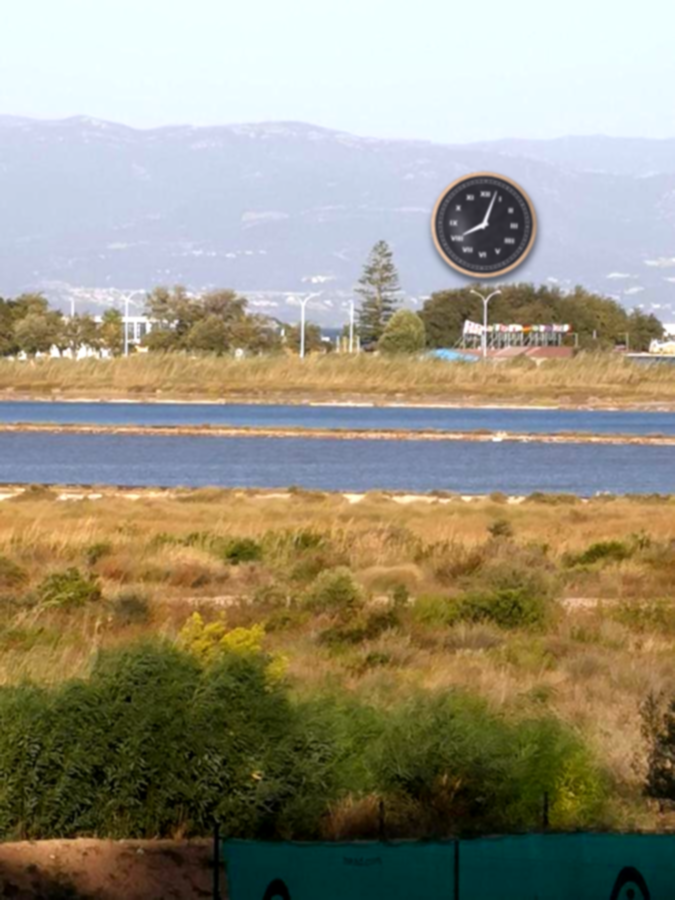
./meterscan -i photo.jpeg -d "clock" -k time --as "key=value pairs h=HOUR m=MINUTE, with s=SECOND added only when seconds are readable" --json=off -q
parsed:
h=8 m=3
